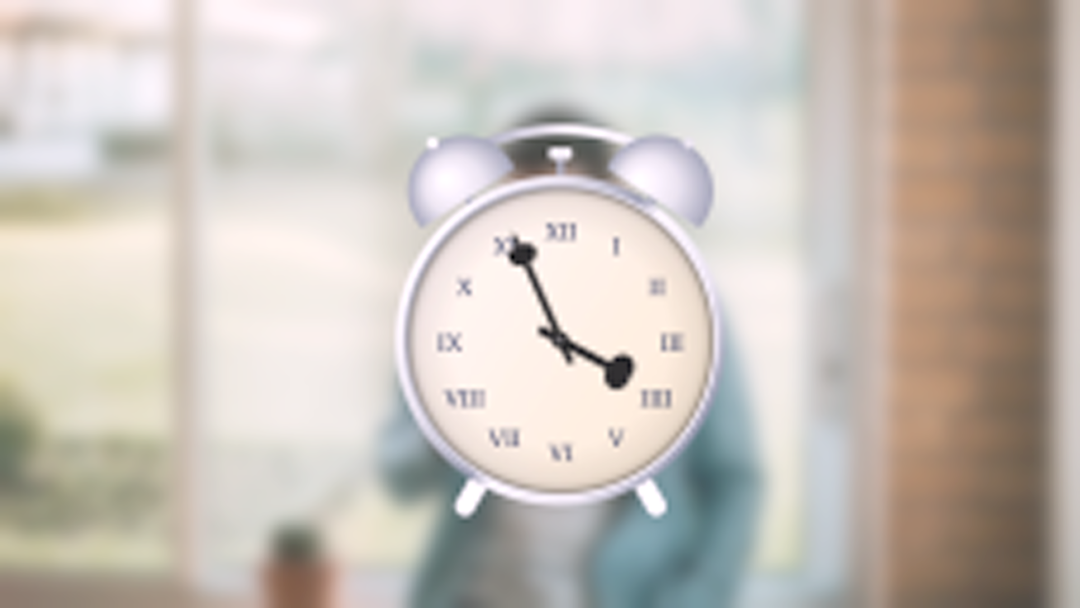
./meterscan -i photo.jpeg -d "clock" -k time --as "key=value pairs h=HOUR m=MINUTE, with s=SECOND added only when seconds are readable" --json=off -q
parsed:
h=3 m=56
